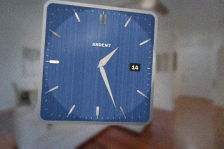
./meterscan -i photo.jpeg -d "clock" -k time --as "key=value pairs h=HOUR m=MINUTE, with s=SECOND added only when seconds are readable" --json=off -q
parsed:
h=1 m=26
